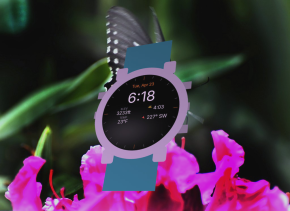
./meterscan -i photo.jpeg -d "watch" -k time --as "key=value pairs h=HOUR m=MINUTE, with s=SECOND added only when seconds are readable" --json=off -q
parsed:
h=6 m=18
